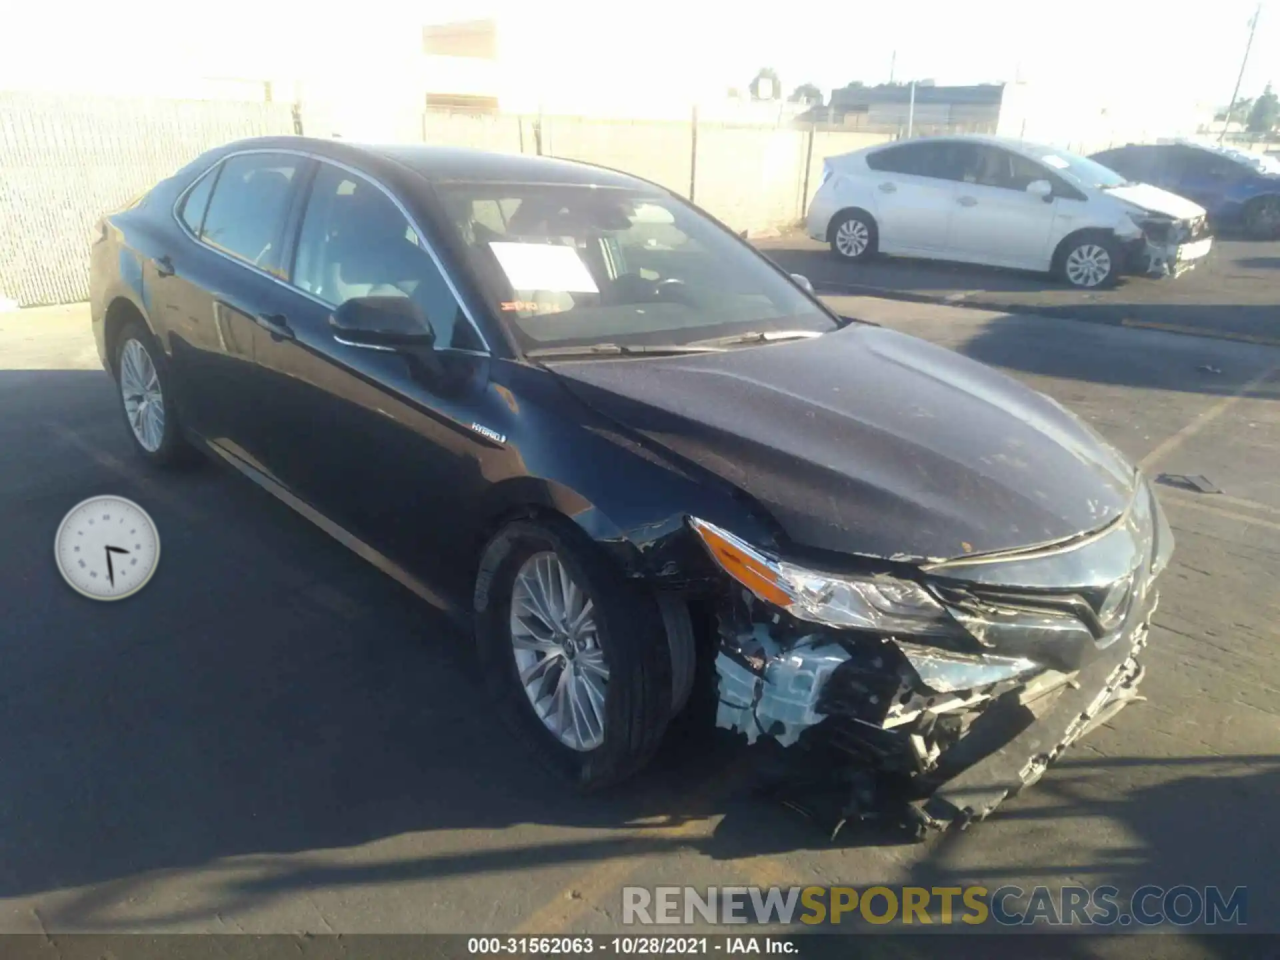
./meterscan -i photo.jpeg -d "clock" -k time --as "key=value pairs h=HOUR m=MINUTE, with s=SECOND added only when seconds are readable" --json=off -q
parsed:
h=3 m=29
